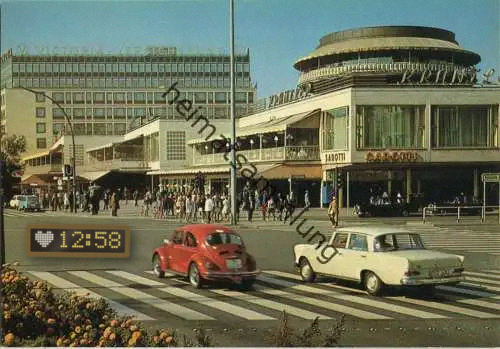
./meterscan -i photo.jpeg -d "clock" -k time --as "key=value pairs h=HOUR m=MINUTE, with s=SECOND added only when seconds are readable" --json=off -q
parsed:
h=12 m=58
